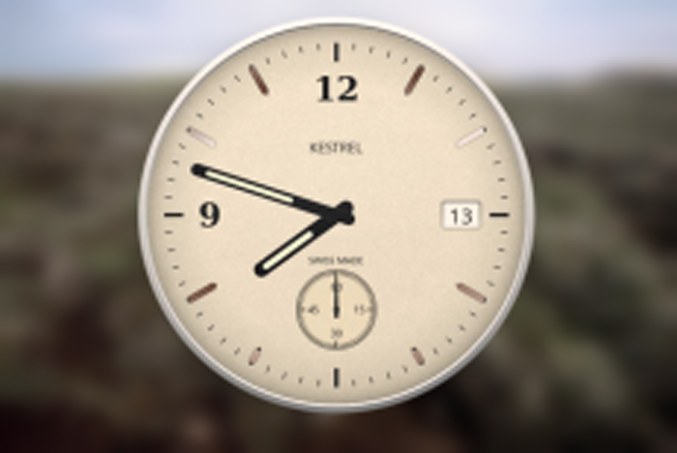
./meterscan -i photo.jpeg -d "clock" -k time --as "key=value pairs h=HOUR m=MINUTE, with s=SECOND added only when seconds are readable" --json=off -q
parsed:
h=7 m=48
